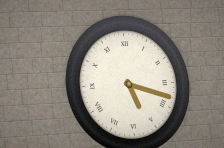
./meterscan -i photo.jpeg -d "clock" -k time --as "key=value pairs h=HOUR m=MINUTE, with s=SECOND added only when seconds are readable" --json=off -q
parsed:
h=5 m=18
